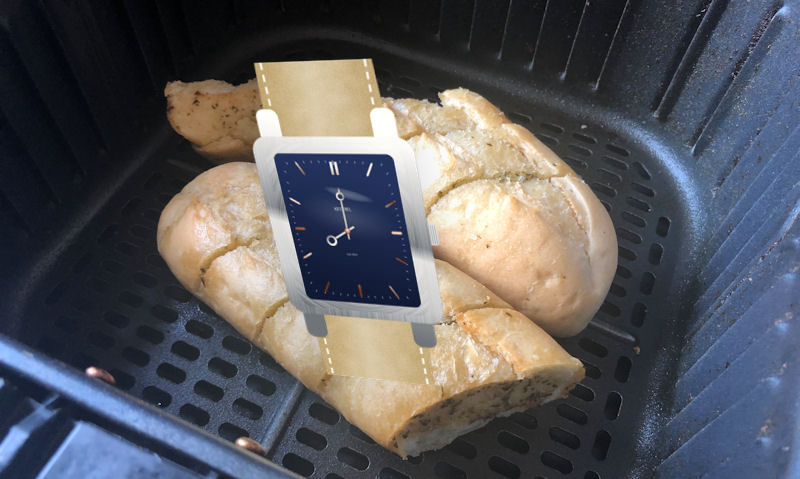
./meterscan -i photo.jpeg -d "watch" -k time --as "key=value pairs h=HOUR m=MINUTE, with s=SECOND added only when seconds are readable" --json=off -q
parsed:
h=8 m=0
